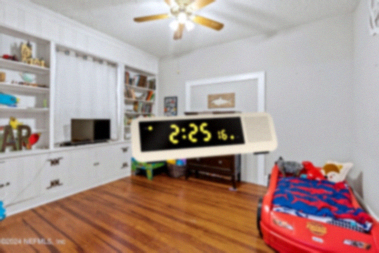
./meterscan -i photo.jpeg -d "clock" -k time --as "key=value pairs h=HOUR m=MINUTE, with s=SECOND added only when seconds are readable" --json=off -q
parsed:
h=2 m=25
